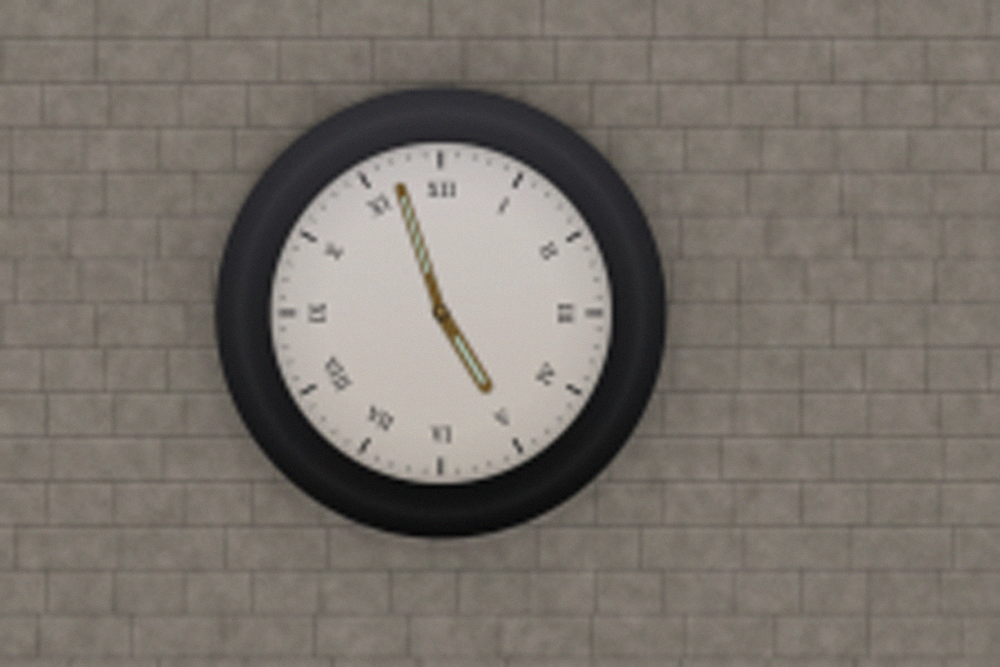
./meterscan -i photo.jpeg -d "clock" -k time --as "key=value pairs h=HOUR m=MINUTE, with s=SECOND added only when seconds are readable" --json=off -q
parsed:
h=4 m=57
